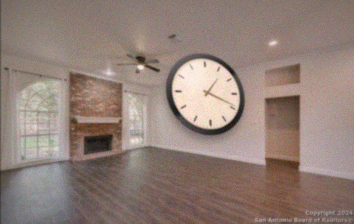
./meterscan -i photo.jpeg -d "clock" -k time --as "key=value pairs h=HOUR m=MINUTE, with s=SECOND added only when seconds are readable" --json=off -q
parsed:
h=1 m=19
